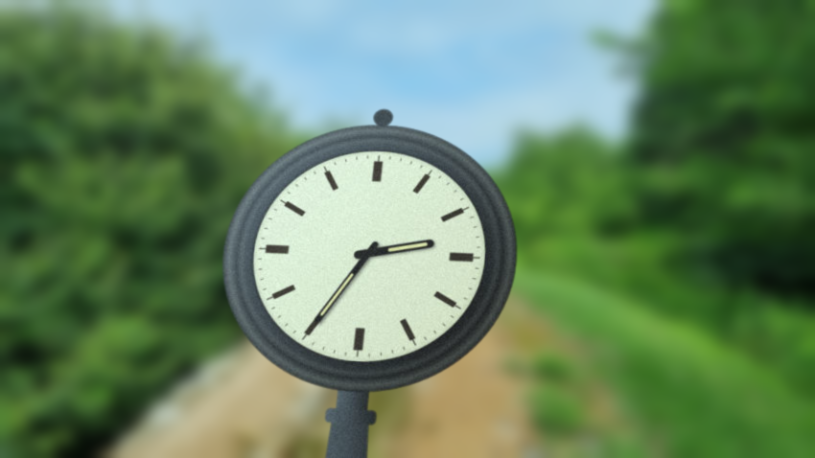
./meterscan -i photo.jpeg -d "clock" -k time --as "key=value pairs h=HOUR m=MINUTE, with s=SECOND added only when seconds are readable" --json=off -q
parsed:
h=2 m=35
